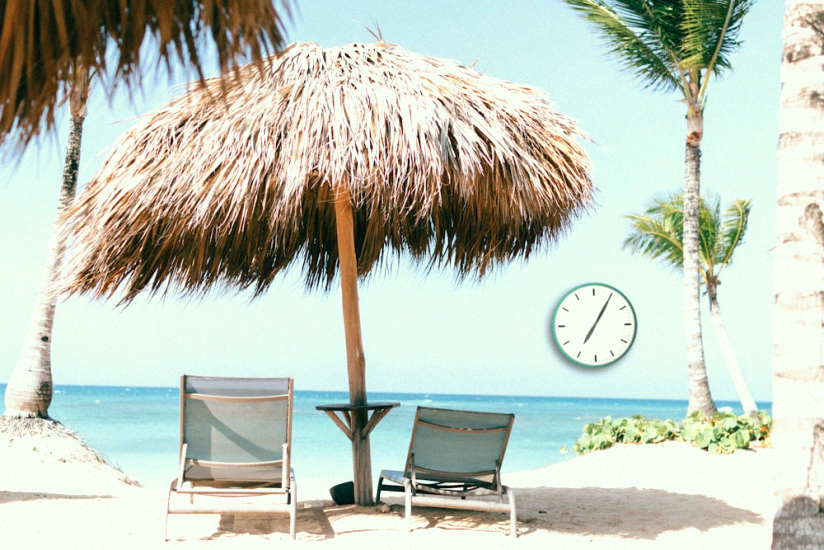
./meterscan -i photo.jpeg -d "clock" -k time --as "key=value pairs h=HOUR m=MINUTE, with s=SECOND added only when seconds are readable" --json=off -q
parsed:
h=7 m=5
